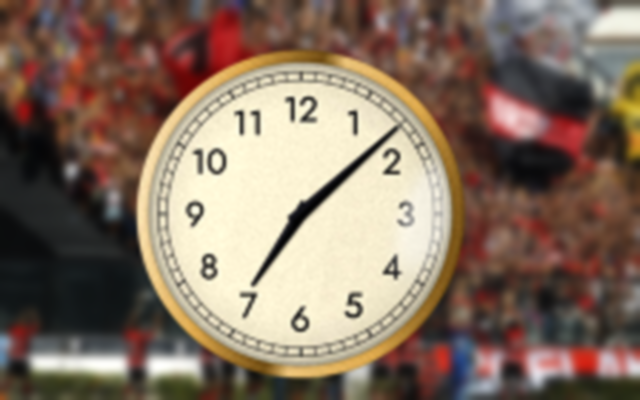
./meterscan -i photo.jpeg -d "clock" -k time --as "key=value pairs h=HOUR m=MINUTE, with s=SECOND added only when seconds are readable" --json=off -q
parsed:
h=7 m=8
